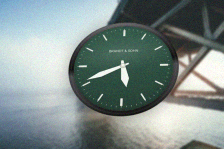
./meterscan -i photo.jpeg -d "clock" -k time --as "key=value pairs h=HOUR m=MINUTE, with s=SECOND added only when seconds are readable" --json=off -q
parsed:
h=5 m=41
